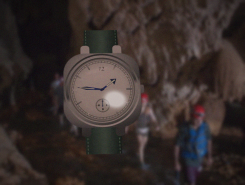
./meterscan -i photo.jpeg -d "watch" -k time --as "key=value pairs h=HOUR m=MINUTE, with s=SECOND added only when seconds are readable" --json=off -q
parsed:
h=1 m=46
